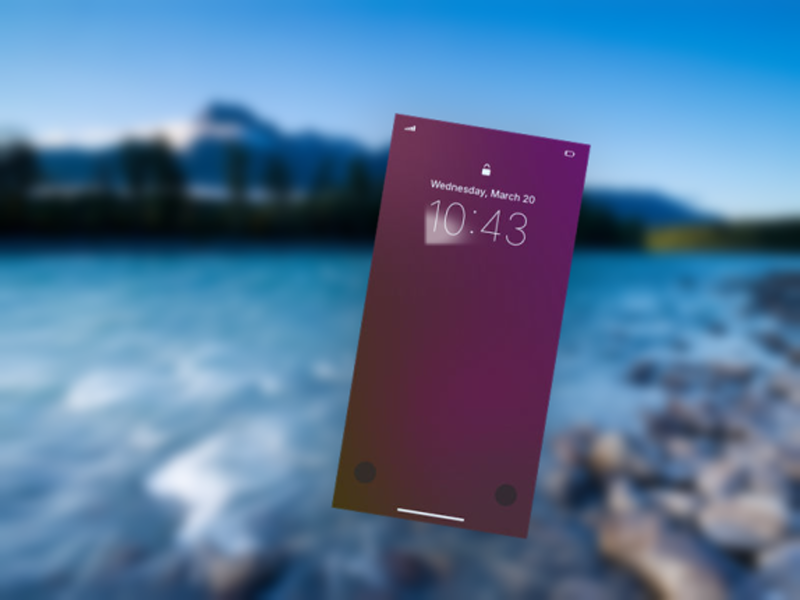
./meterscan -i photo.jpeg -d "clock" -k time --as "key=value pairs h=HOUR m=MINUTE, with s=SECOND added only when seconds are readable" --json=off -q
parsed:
h=10 m=43
